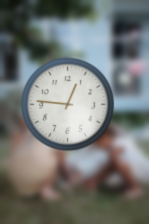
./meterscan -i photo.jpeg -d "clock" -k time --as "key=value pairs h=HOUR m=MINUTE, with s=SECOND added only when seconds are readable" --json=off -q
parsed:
h=12 m=46
